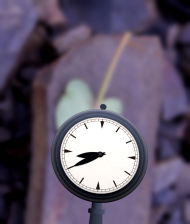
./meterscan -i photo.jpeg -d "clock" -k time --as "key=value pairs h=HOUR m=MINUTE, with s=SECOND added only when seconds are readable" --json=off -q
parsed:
h=8 m=40
